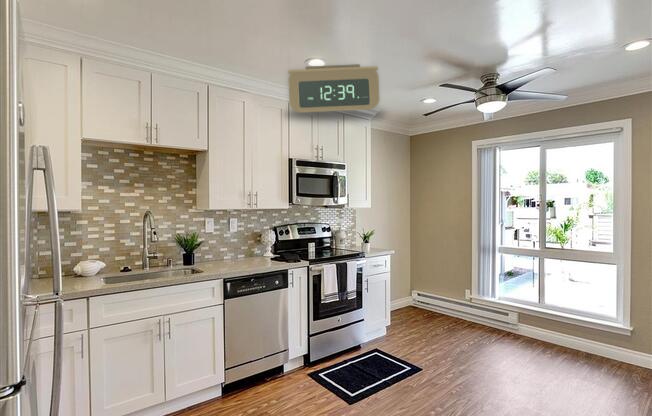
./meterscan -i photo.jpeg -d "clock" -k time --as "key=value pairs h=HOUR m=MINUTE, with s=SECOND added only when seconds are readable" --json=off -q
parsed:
h=12 m=39
